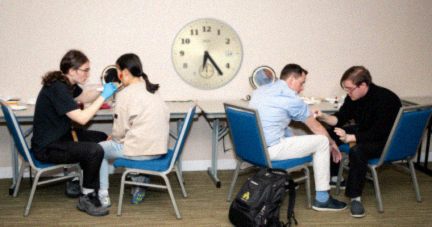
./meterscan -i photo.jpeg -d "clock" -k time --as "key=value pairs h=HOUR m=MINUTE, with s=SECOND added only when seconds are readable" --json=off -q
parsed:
h=6 m=24
